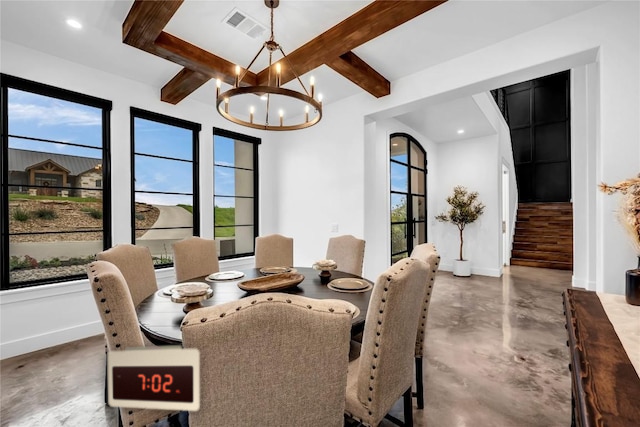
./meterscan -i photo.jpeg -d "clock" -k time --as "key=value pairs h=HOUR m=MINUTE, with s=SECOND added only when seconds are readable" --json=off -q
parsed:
h=7 m=2
